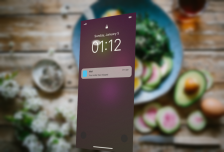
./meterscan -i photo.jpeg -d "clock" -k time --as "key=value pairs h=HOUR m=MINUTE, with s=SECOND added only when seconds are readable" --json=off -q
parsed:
h=1 m=12
